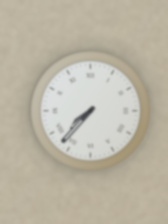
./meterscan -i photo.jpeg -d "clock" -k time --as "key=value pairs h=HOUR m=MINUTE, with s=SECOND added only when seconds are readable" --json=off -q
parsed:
h=7 m=37
